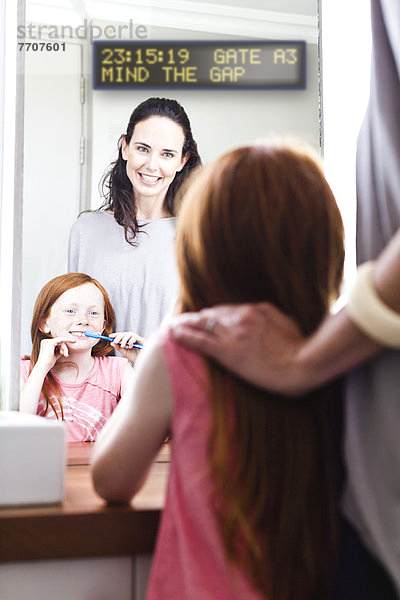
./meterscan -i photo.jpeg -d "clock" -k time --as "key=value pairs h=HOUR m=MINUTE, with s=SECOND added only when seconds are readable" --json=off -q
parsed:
h=23 m=15 s=19
